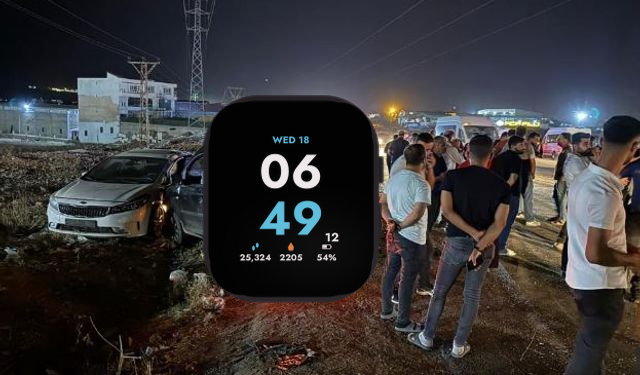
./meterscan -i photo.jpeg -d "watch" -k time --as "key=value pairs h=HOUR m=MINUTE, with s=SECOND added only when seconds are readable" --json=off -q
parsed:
h=6 m=49 s=12
